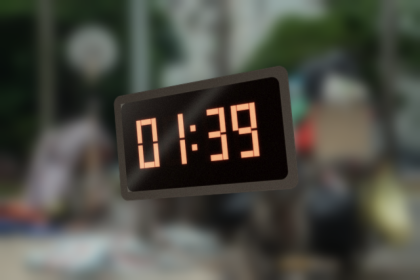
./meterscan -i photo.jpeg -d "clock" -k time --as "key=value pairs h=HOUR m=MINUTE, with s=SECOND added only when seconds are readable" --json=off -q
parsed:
h=1 m=39
